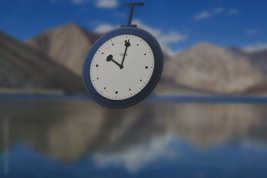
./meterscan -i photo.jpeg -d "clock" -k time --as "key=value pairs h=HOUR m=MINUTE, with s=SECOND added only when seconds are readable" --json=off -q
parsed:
h=10 m=1
